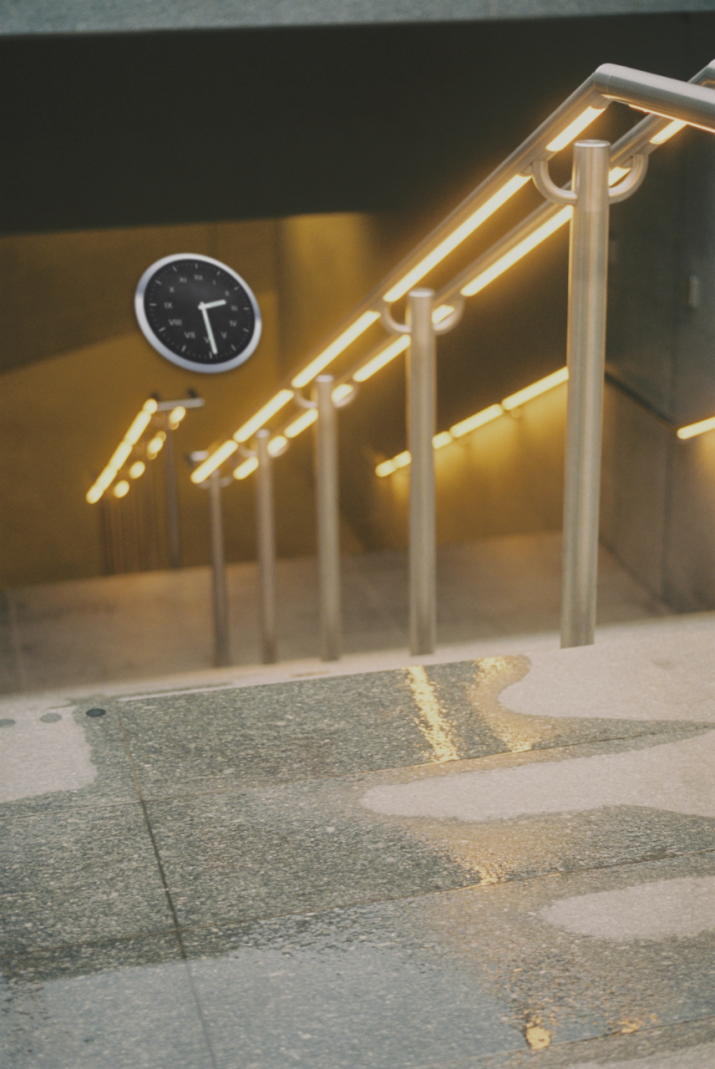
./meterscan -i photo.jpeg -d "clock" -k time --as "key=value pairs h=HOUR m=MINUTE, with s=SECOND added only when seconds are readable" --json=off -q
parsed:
h=2 m=29
